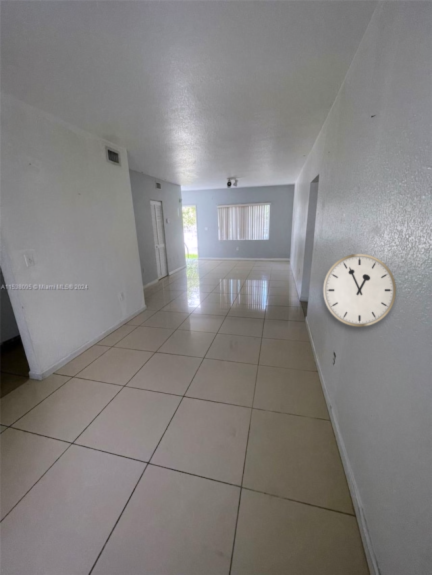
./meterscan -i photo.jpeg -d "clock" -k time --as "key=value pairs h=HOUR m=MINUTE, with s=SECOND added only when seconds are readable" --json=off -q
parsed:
h=12 m=56
